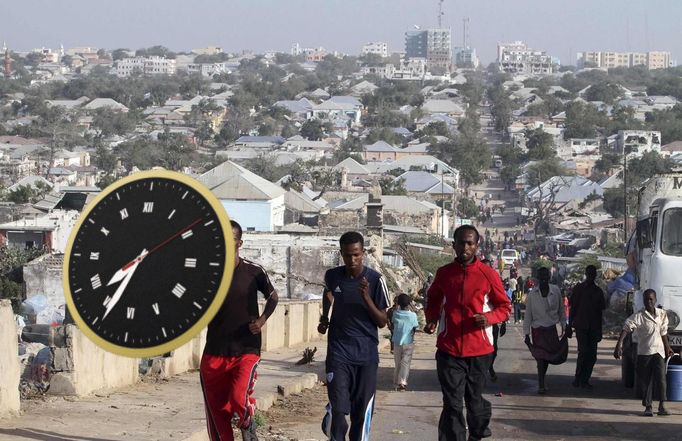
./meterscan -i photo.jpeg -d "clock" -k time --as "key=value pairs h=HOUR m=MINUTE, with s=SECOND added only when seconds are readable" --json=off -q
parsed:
h=7 m=34 s=9
